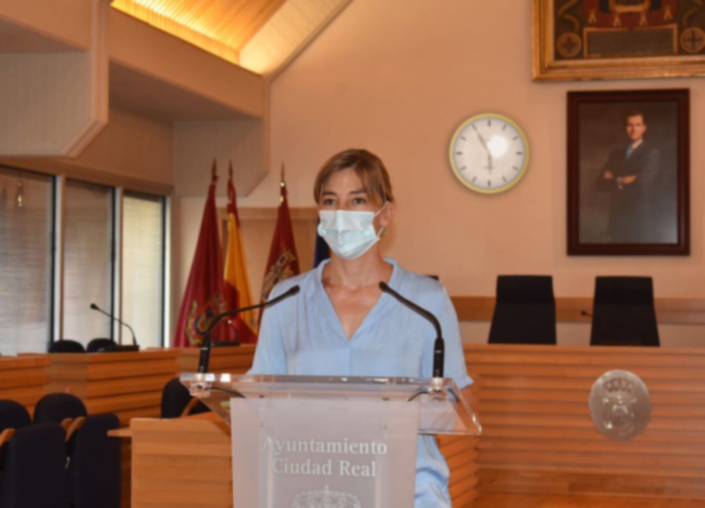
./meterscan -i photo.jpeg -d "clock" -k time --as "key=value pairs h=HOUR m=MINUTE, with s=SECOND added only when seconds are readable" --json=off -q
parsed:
h=5 m=55
